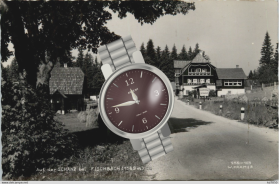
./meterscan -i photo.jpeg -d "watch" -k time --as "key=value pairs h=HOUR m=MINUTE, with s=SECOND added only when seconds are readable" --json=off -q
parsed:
h=11 m=47
